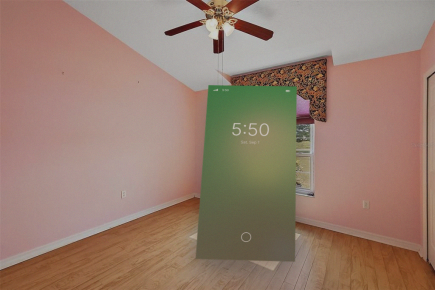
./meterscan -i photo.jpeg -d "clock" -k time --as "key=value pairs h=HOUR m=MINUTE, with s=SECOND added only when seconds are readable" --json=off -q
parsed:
h=5 m=50
